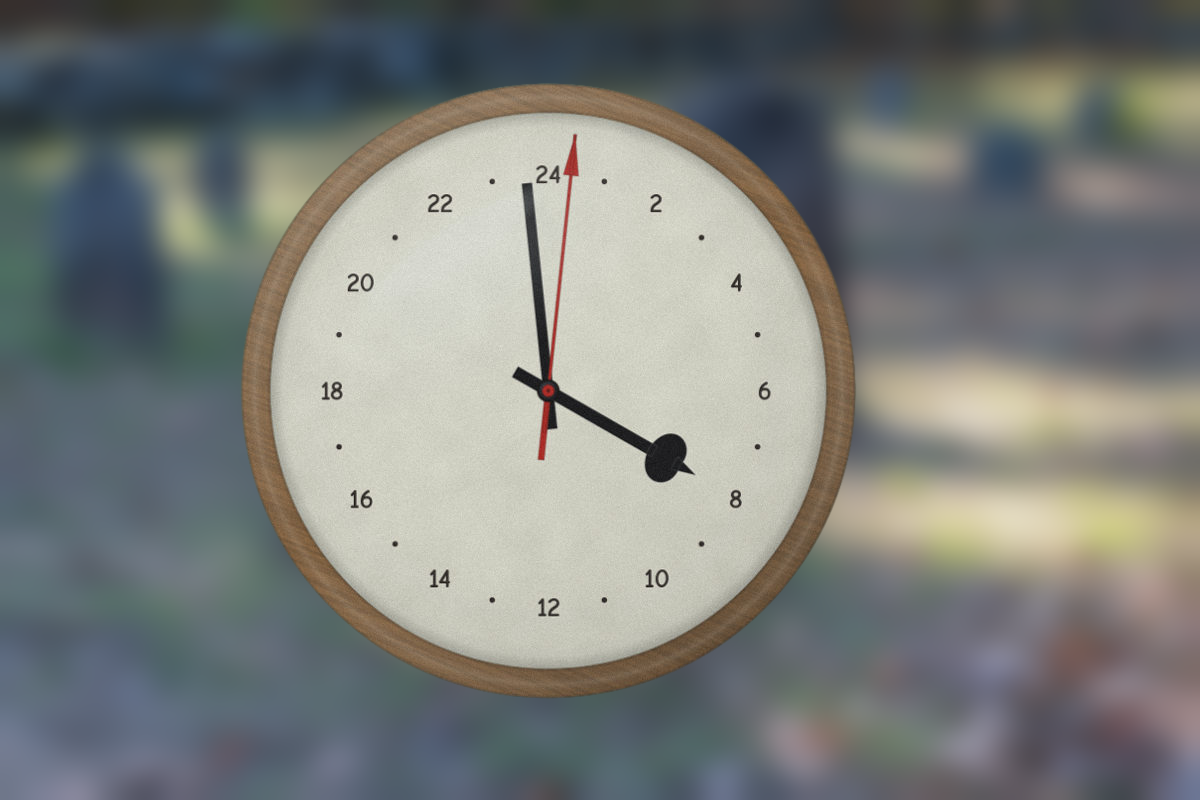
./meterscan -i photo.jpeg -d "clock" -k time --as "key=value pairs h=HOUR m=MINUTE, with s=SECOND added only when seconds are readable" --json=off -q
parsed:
h=7 m=59 s=1
